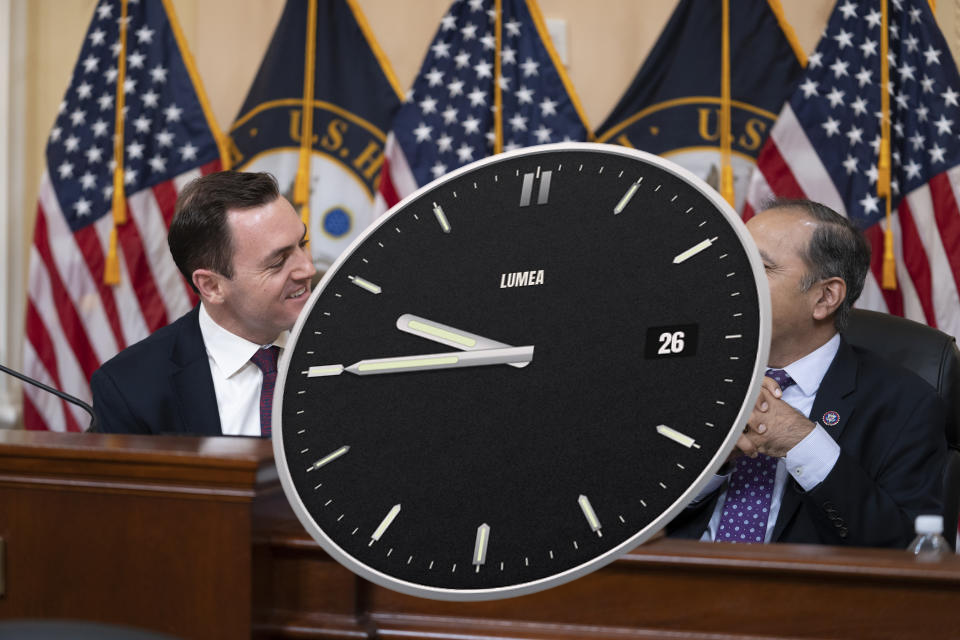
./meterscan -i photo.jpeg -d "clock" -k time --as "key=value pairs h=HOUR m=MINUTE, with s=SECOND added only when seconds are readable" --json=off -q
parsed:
h=9 m=45
